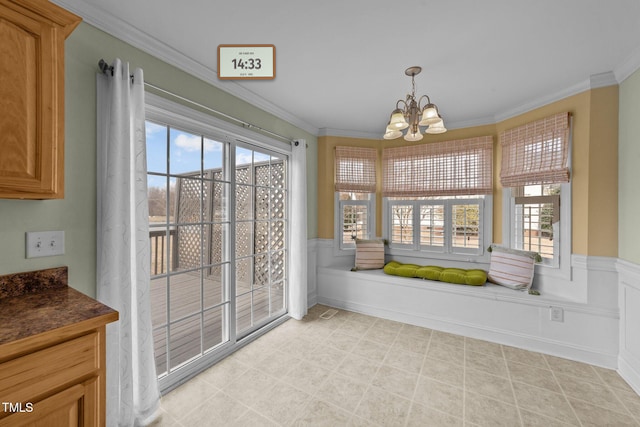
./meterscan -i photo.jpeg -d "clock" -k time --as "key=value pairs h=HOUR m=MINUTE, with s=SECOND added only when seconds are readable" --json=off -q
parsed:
h=14 m=33
